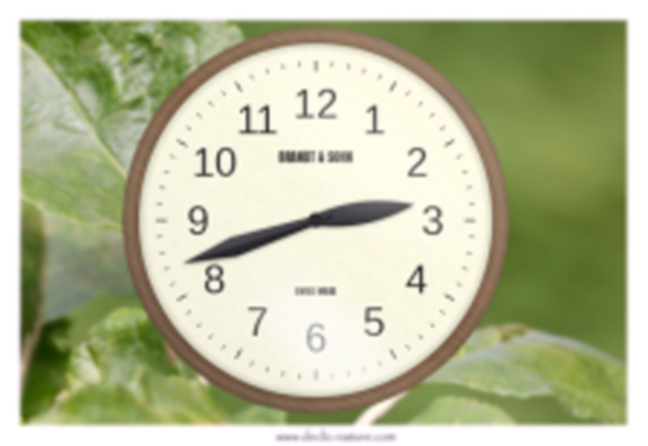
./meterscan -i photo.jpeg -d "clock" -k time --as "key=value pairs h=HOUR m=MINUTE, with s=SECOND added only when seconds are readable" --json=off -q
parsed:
h=2 m=42
